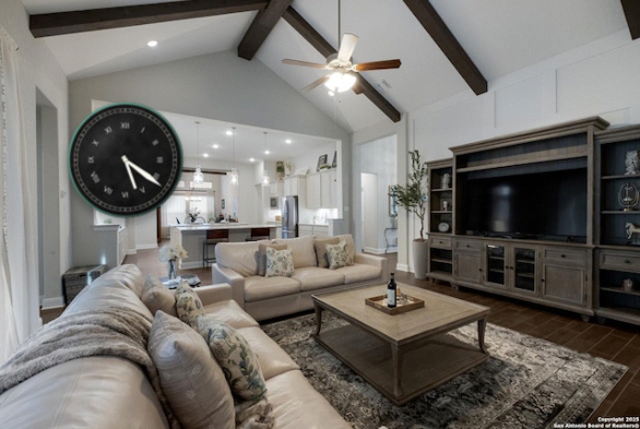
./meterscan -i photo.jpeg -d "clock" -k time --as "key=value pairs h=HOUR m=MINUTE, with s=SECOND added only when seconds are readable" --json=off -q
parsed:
h=5 m=21
